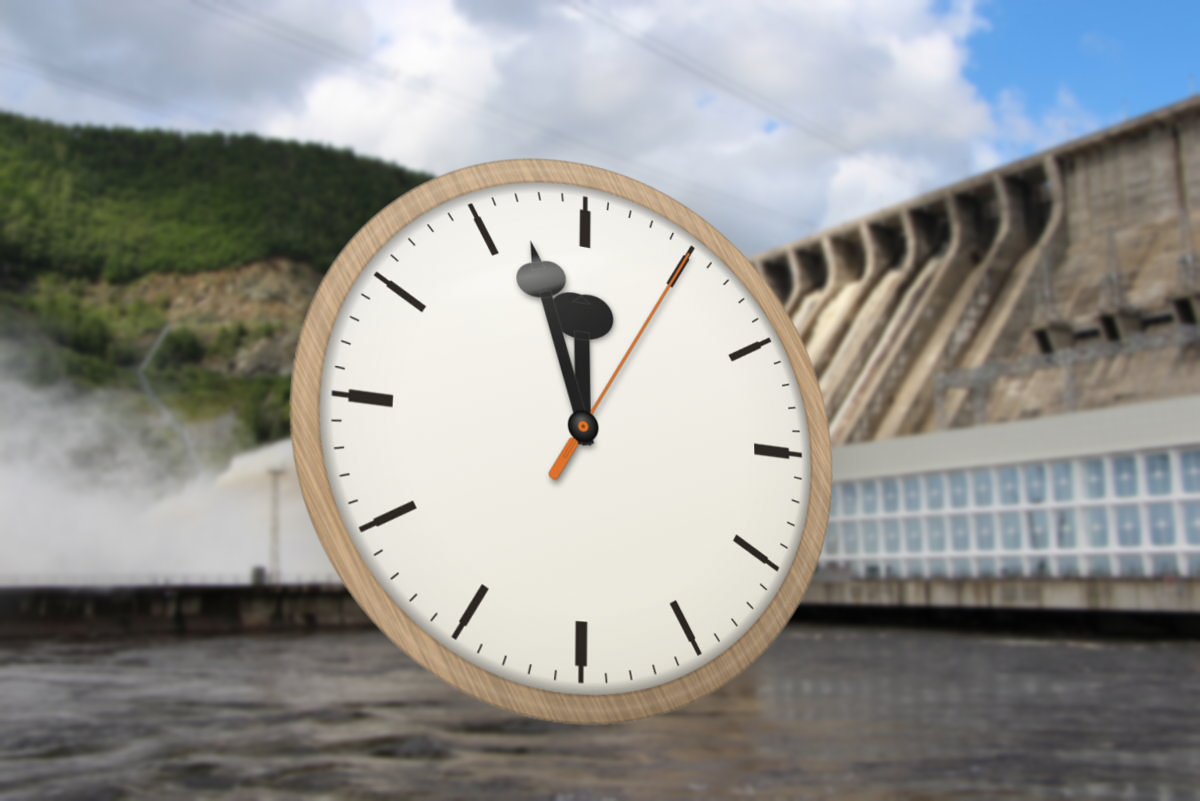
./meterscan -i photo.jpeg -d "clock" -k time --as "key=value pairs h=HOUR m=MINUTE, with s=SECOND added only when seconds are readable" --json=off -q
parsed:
h=11 m=57 s=5
